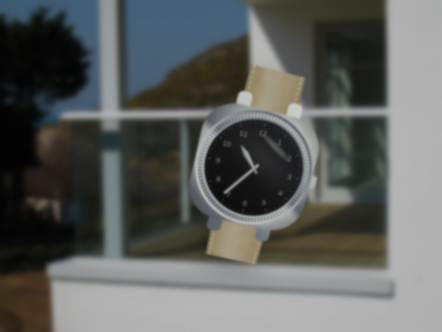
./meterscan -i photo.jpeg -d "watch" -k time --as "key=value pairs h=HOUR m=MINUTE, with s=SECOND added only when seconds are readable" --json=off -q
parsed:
h=10 m=36
